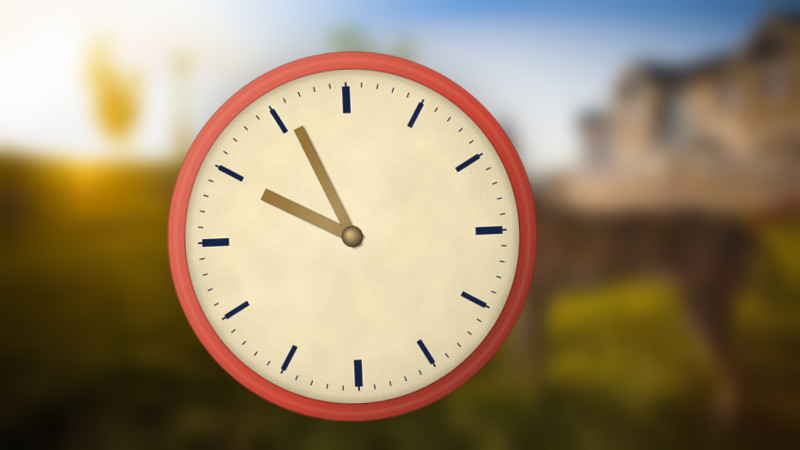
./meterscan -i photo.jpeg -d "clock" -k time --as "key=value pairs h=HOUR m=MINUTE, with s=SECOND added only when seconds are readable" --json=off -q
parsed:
h=9 m=56
